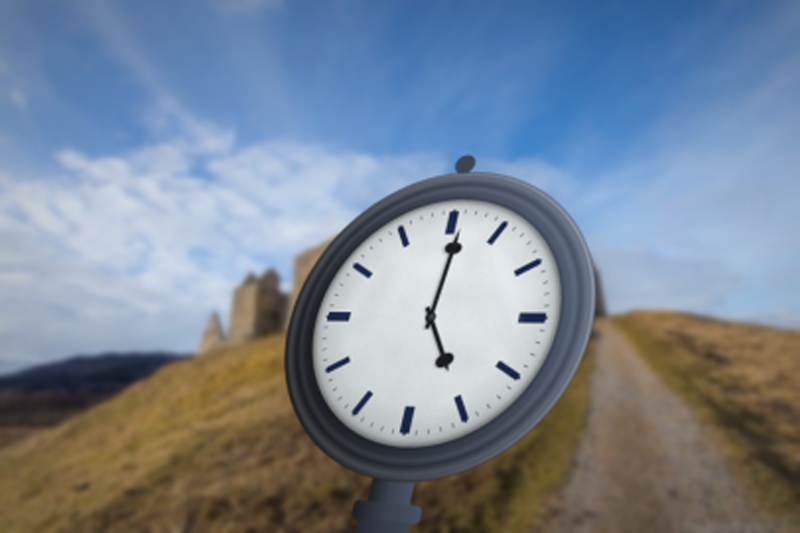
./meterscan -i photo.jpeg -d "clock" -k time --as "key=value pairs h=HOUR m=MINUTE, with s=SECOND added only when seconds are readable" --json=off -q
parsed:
h=5 m=1
